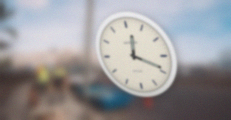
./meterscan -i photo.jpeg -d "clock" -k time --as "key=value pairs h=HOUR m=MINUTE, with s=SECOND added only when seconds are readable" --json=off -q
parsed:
h=12 m=19
